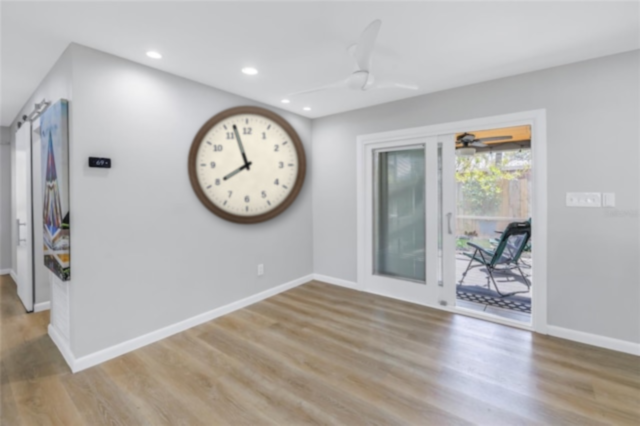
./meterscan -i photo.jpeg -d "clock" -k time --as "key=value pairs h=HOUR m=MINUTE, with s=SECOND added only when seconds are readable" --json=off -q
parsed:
h=7 m=57
